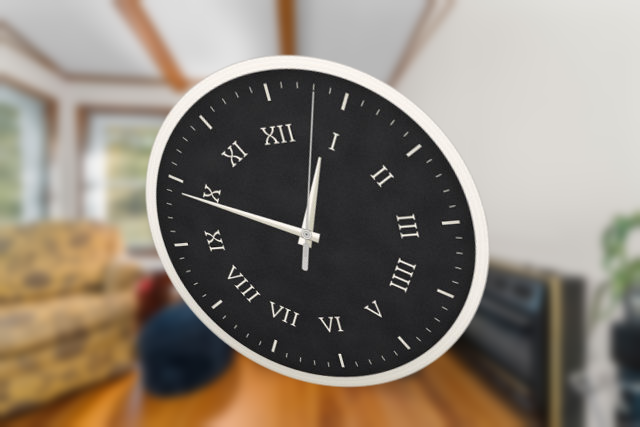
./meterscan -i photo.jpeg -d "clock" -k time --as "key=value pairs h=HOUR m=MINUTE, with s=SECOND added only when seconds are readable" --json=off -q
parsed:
h=12 m=49 s=3
